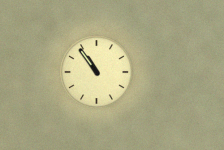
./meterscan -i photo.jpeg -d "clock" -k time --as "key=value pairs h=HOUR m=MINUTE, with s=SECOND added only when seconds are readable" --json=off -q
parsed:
h=10 m=54
